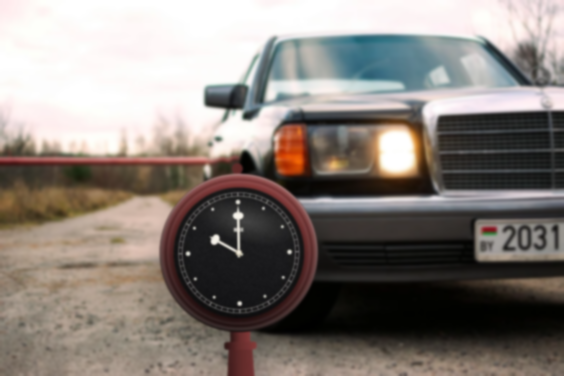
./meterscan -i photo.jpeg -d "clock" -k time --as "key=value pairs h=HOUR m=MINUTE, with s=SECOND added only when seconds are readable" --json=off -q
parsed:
h=10 m=0
